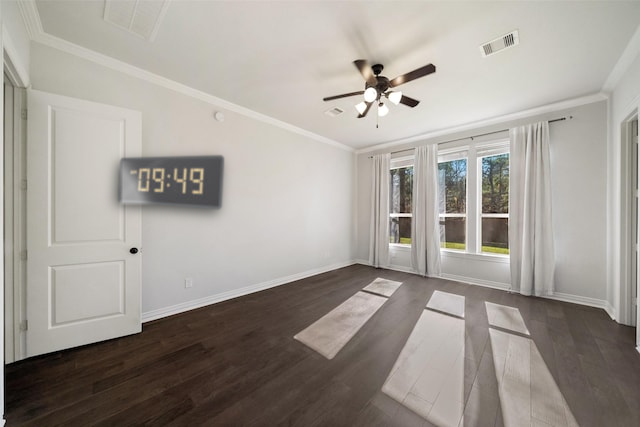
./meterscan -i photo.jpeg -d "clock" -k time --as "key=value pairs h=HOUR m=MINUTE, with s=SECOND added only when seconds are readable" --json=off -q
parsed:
h=9 m=49
